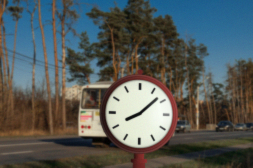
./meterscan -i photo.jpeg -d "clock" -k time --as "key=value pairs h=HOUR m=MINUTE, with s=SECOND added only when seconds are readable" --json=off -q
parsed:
h=8 m=8
